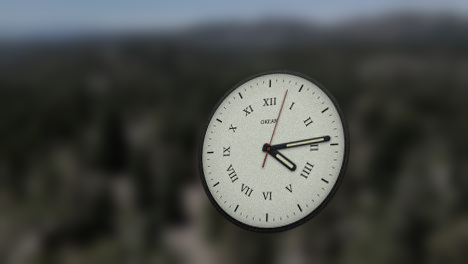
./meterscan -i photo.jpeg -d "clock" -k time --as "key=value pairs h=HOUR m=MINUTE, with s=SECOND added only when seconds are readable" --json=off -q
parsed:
h=4 m=14 s=3
